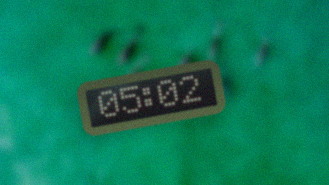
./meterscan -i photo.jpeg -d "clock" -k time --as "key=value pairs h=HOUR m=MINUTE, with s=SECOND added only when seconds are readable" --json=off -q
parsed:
h=5 m=2
